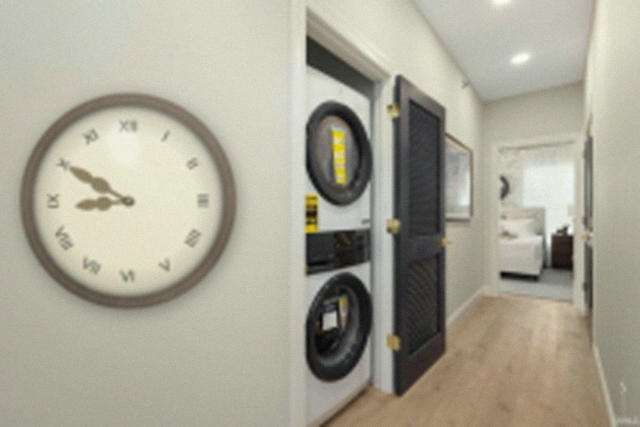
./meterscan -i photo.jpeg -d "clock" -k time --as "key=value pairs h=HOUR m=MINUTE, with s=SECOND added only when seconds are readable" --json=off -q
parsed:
h=8 m=50
